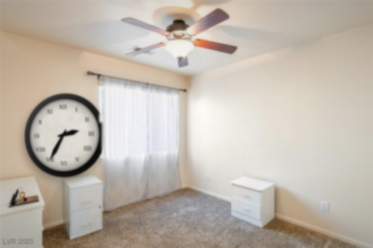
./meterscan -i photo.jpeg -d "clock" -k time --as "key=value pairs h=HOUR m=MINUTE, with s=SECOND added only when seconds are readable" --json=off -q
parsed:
h=2 m=35
